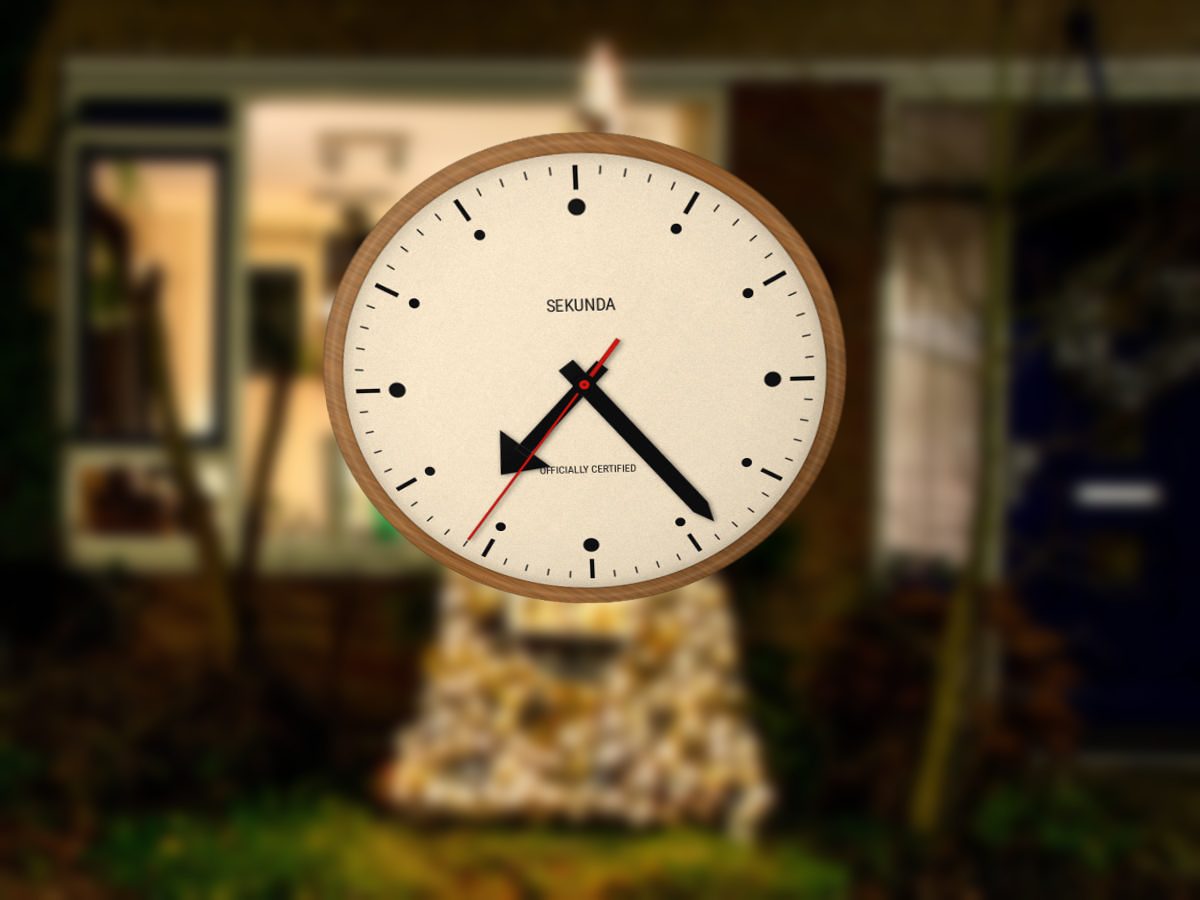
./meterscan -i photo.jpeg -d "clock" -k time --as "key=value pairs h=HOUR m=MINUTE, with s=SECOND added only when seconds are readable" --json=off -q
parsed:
h=7 m=23 s=36
